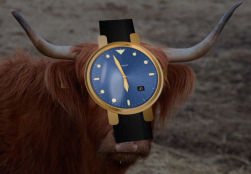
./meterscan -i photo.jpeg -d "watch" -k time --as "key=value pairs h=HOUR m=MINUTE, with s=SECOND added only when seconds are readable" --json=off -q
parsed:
h=5 m=57
